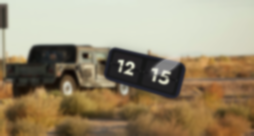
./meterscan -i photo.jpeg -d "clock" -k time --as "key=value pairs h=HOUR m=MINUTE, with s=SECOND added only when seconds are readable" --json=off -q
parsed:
h=12 m=15
